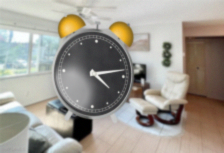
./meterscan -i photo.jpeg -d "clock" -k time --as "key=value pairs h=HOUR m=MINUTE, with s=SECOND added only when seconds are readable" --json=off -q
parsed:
h=4 m=13
